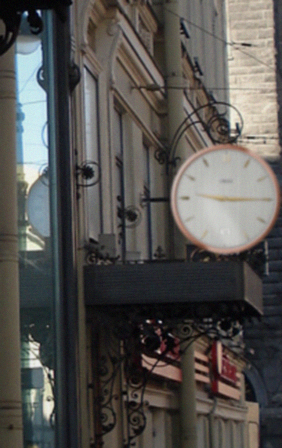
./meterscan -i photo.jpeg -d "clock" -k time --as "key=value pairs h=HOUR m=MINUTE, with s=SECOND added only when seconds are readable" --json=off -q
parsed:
h=9 m=15
